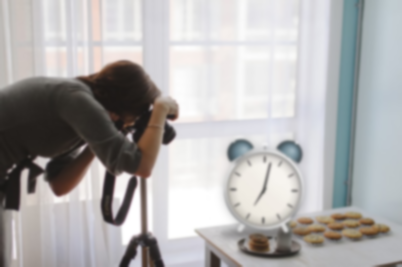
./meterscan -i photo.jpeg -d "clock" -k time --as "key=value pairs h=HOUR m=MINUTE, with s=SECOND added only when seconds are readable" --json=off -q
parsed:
h=7 m=2
